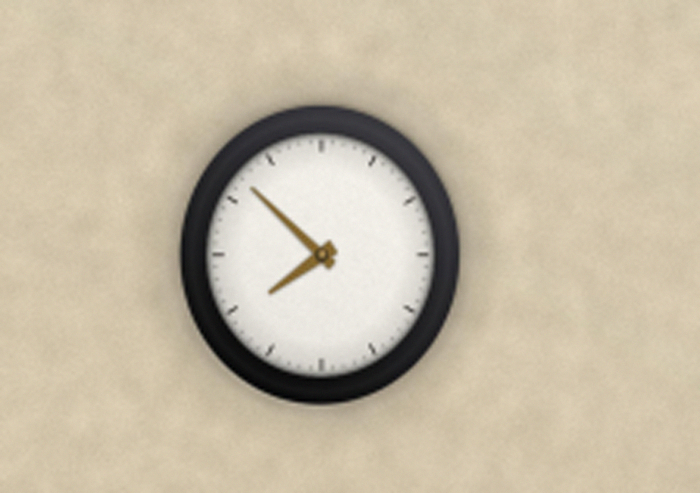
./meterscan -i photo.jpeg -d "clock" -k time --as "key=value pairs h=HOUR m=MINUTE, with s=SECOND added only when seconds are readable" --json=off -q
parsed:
h=7 m=52
